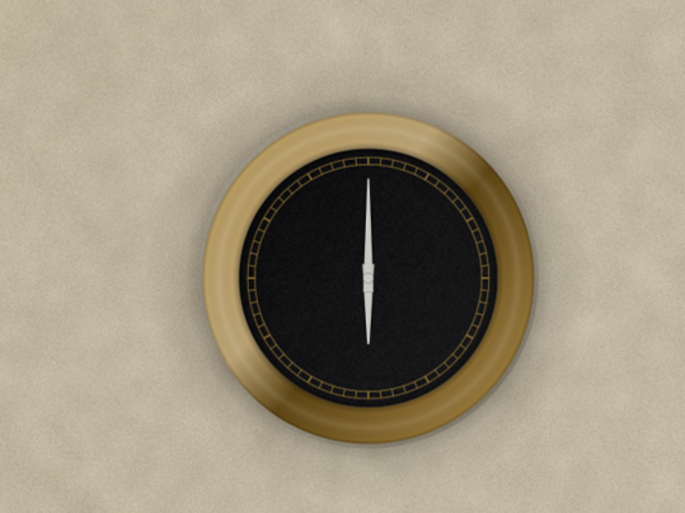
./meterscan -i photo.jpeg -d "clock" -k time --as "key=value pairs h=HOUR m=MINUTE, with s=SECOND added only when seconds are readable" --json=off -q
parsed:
h=6 m=0
